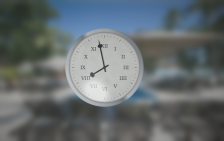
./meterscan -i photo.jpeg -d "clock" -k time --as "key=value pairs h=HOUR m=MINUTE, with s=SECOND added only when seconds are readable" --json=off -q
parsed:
h=7 m=58
